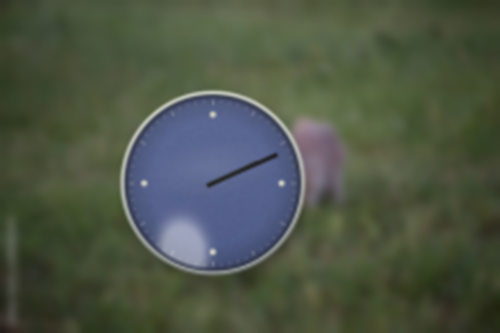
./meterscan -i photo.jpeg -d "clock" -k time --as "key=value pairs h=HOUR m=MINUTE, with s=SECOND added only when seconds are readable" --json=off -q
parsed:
h=2 m=11
